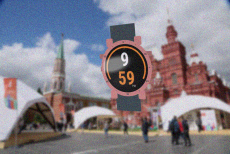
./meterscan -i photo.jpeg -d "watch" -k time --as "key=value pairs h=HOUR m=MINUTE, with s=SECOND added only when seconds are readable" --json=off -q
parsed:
h=9 m=59
